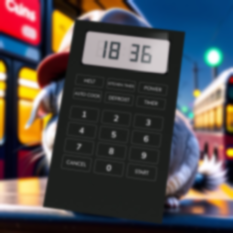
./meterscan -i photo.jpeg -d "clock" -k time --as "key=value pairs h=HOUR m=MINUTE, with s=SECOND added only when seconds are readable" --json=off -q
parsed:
h=18 m=36
